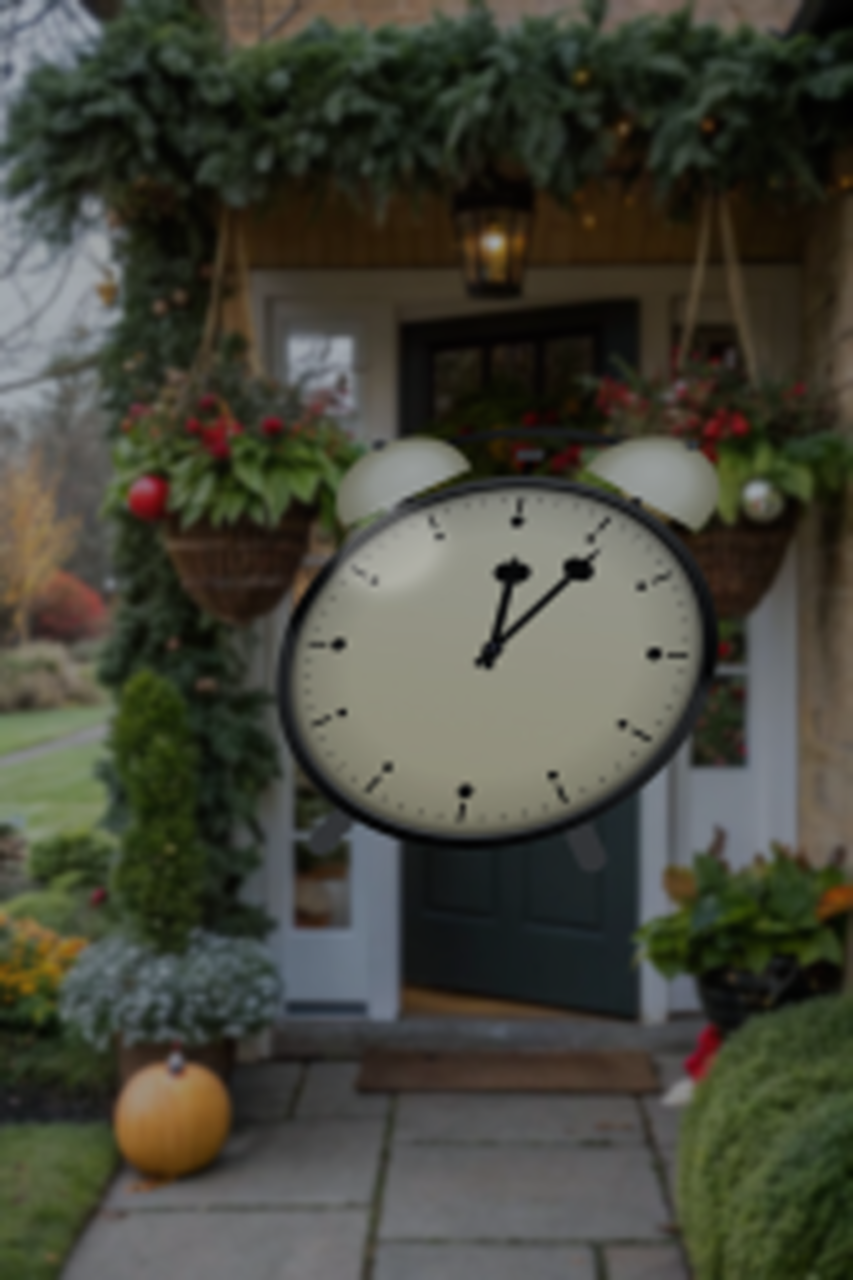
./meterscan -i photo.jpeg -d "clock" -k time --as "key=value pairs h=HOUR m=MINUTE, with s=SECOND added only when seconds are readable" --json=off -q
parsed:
h=12 m=6
